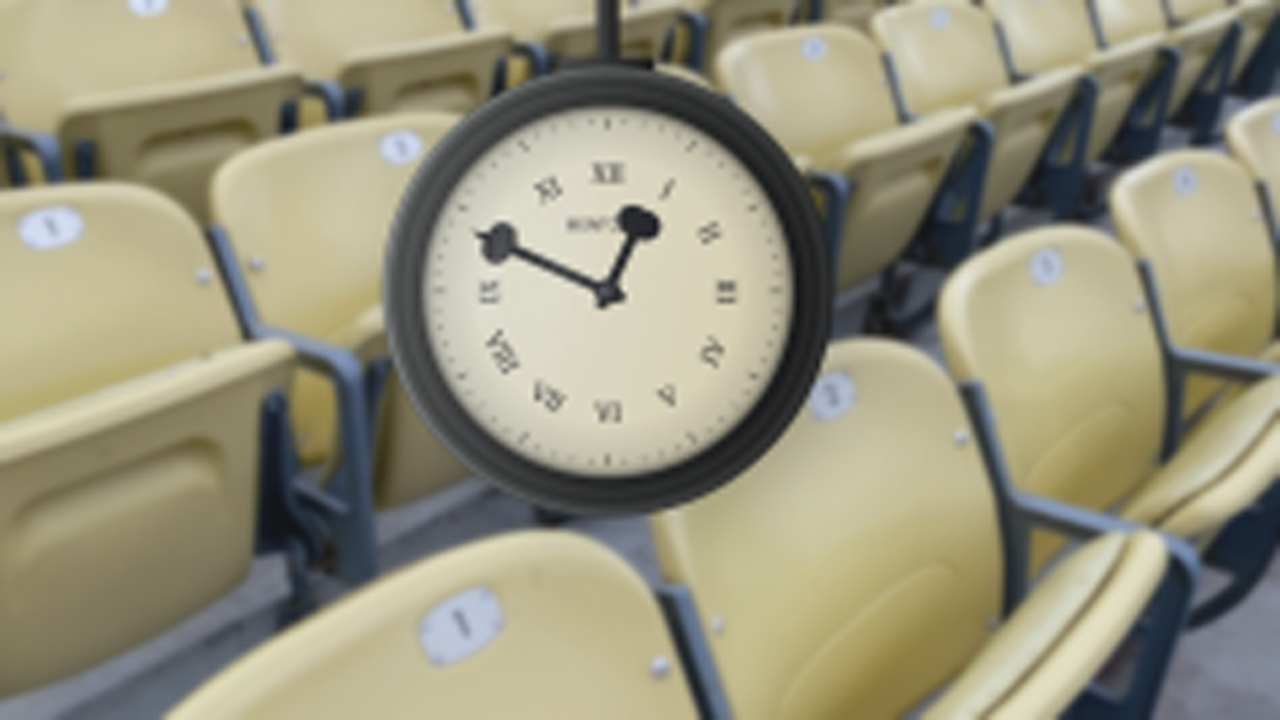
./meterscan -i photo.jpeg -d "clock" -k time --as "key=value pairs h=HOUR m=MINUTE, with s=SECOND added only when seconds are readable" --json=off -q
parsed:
h=12 m=49
